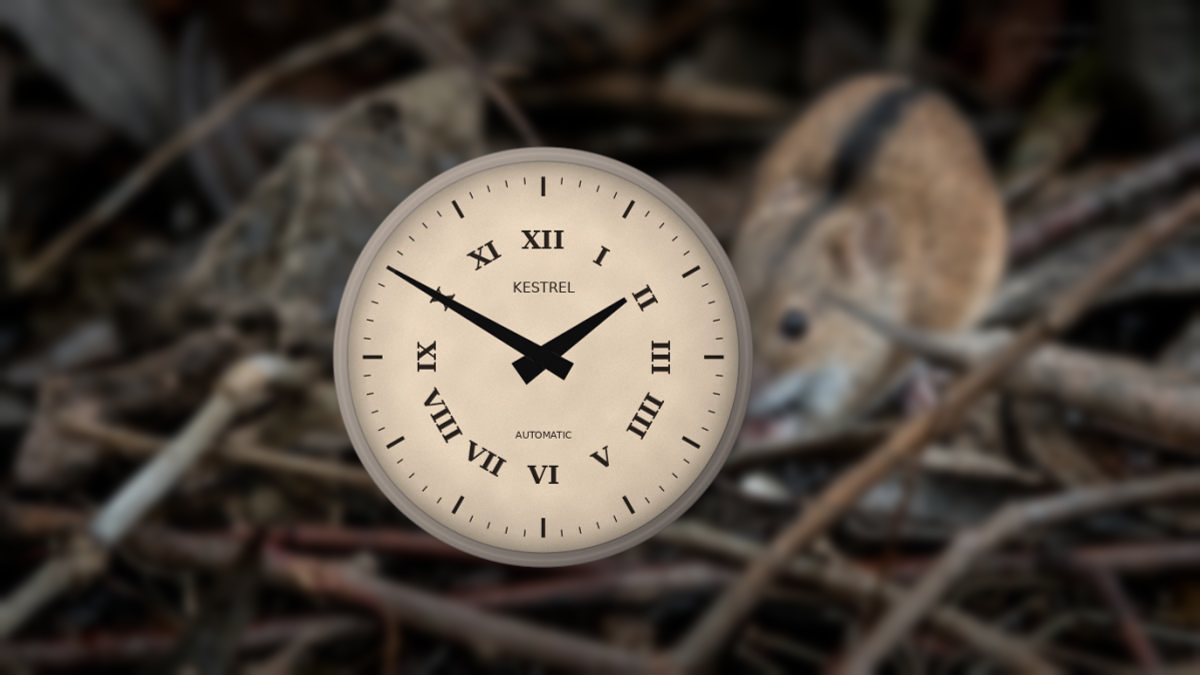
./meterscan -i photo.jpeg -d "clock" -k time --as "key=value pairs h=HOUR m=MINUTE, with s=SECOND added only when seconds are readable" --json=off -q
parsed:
h=1 m=50
